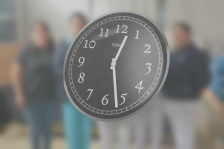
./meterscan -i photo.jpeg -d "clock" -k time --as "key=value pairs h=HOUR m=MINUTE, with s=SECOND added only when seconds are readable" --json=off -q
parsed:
h=12 m=27
